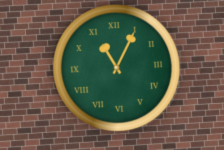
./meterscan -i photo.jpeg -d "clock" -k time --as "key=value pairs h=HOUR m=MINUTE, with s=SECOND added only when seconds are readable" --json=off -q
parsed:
h=11 m=5
